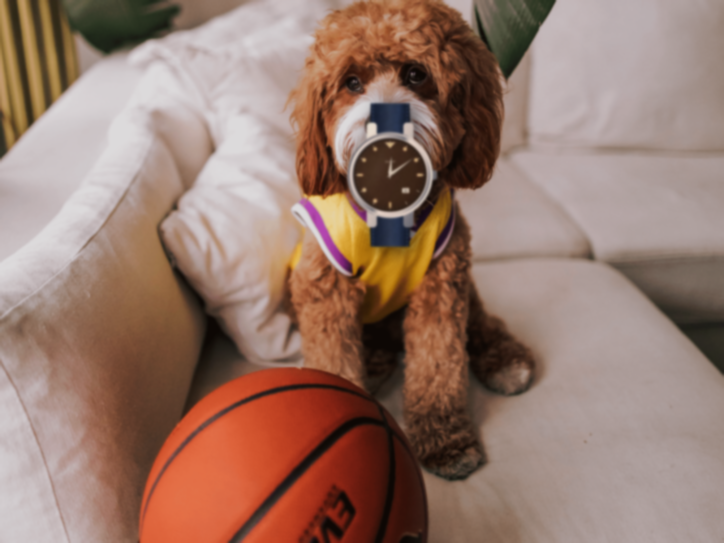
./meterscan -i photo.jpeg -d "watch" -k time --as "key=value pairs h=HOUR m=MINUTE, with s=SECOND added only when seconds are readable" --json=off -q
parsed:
h=12 m=9
